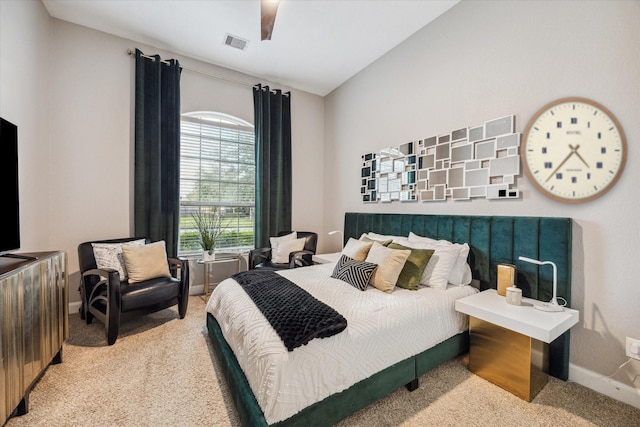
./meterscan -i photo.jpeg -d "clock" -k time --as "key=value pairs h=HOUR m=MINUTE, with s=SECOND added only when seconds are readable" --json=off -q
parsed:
h=4 m=37
